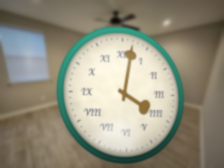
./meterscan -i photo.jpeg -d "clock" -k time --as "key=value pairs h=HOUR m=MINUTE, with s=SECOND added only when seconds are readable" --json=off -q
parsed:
h=4 m=2
